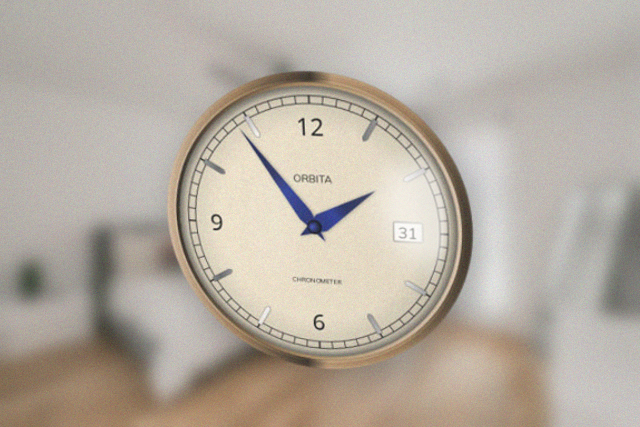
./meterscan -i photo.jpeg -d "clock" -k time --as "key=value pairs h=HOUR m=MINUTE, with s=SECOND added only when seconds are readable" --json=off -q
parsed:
h=1 m=54
